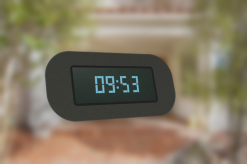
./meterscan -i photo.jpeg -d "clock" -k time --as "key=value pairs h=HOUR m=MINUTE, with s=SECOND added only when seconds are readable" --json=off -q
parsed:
h=9 m=53
